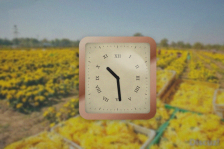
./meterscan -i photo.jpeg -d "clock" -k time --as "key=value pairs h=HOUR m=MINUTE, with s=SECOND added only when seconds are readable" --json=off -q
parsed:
h=10 m=29
